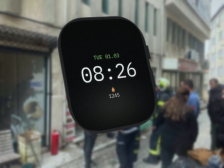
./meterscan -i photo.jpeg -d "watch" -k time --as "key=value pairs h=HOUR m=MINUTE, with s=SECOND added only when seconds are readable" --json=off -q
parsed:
h=8 m=26
